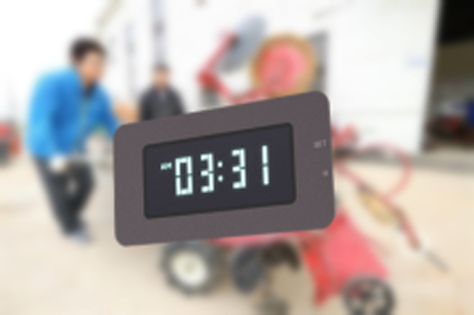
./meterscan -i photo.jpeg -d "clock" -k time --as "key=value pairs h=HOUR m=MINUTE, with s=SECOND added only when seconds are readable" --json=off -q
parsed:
h=3 m=31
